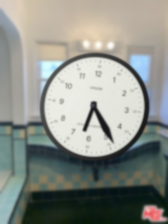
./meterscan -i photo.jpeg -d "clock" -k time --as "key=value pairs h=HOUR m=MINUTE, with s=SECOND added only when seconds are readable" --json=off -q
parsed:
h=6 m=24
